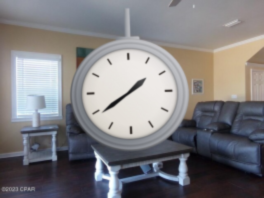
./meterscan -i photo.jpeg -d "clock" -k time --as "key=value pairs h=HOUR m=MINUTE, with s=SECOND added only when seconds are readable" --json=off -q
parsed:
h=1 m=39
